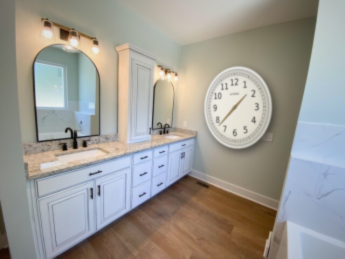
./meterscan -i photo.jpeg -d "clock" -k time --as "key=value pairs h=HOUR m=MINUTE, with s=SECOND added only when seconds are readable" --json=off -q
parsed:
h=1 m=38
